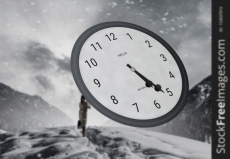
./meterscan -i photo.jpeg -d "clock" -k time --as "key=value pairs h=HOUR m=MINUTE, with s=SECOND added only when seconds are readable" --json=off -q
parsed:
h=5 m=26
